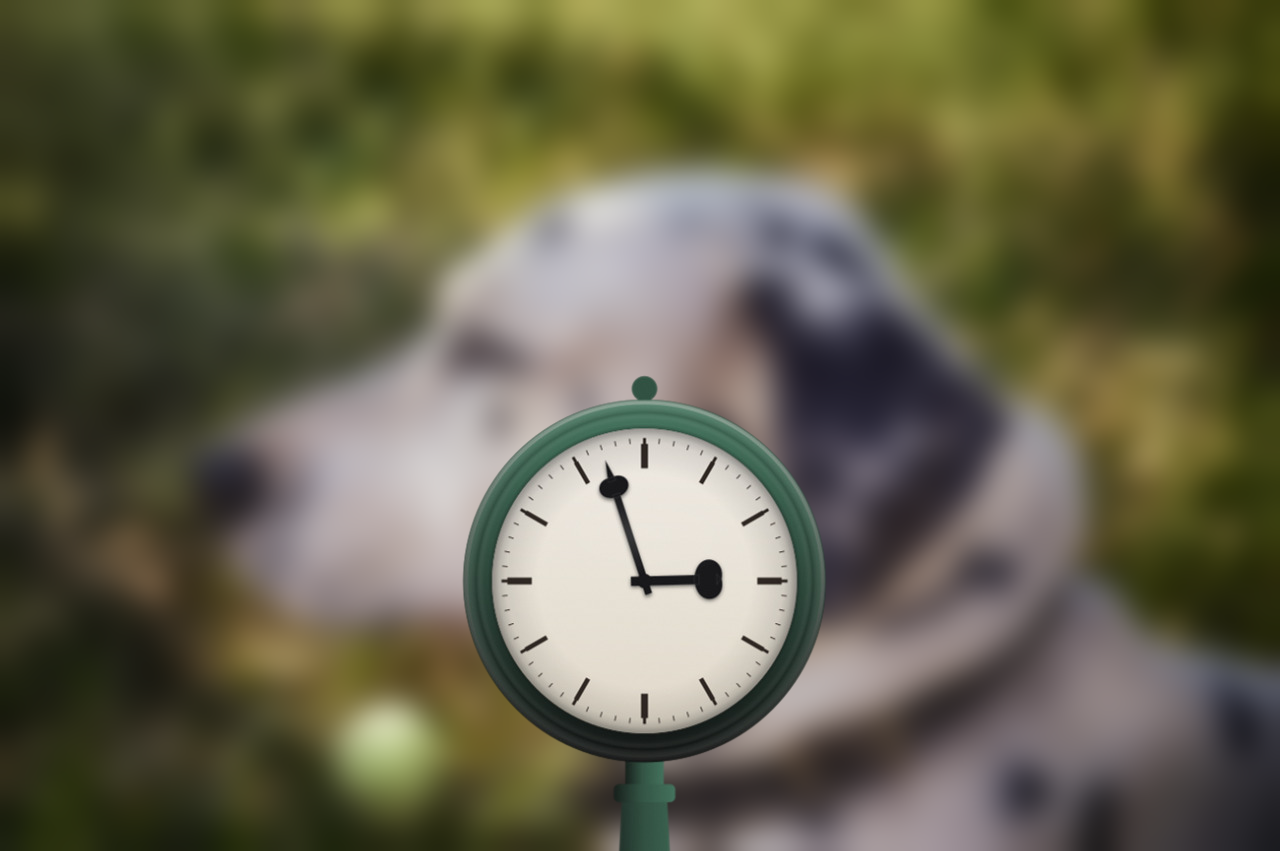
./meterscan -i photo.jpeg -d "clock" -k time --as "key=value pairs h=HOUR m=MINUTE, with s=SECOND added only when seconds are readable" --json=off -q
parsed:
h=2 m=57
